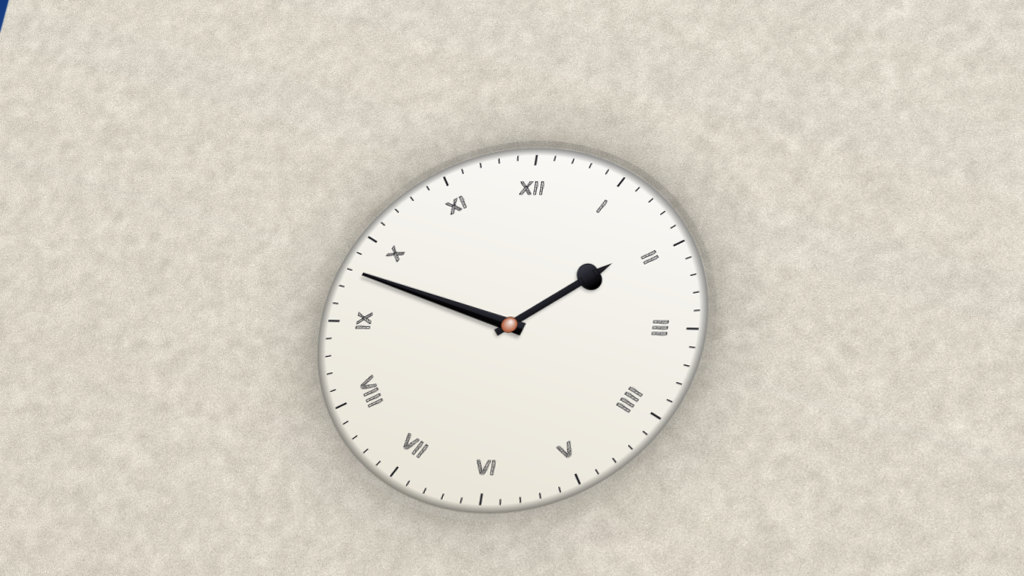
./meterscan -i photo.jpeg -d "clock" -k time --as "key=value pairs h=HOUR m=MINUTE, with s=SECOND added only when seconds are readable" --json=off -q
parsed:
h=1 m=48
